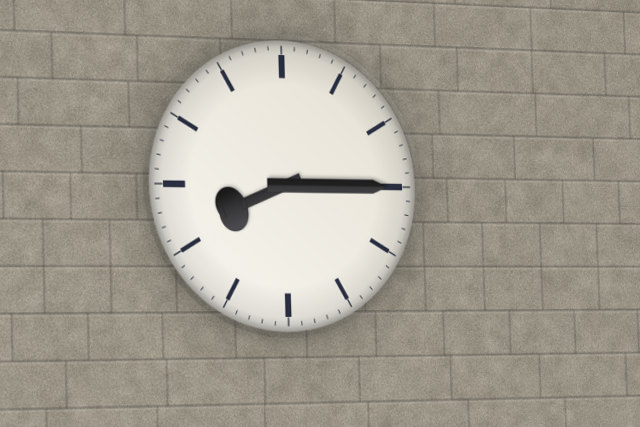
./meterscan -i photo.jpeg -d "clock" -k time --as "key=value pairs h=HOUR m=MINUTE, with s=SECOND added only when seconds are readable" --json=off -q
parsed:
h=8 m=15
